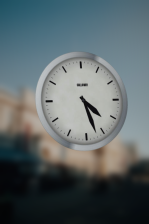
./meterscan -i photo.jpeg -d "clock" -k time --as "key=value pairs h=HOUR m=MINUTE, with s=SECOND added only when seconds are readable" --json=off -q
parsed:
h=4 m=27
